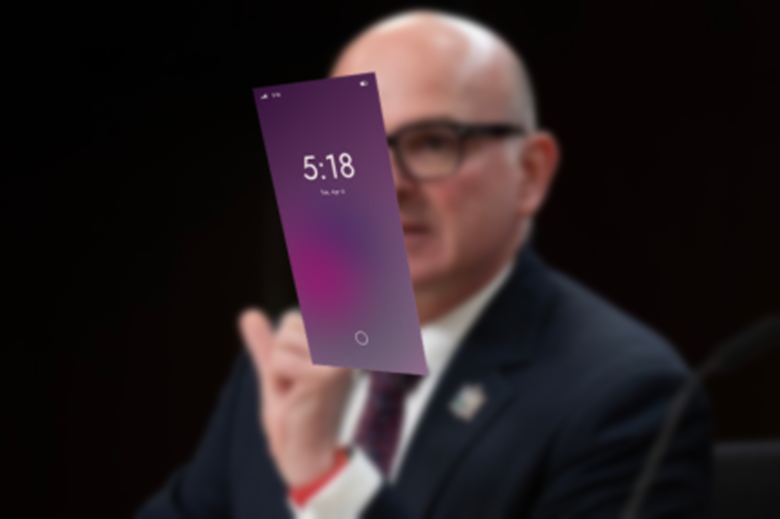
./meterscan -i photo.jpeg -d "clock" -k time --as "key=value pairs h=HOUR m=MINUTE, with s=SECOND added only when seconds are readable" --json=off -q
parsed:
h=5 m=18
